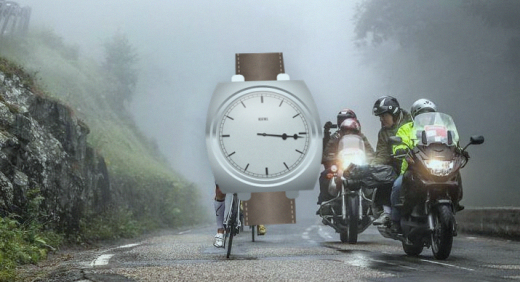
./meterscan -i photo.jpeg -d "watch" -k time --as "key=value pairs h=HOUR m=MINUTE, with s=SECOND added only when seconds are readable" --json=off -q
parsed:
h=3 m=16
